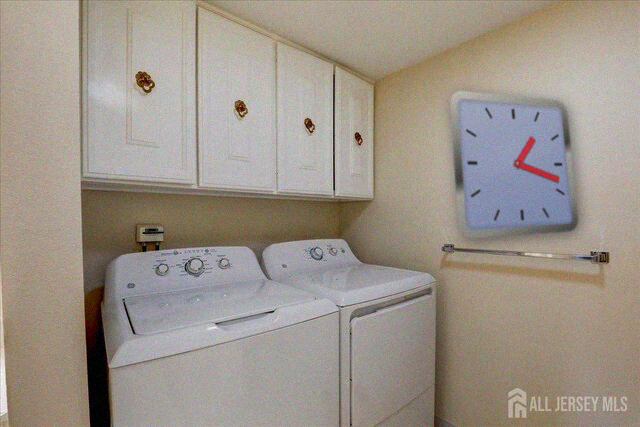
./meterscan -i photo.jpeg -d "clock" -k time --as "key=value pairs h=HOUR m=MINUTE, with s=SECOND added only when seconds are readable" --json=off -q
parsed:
h=1 m=18
